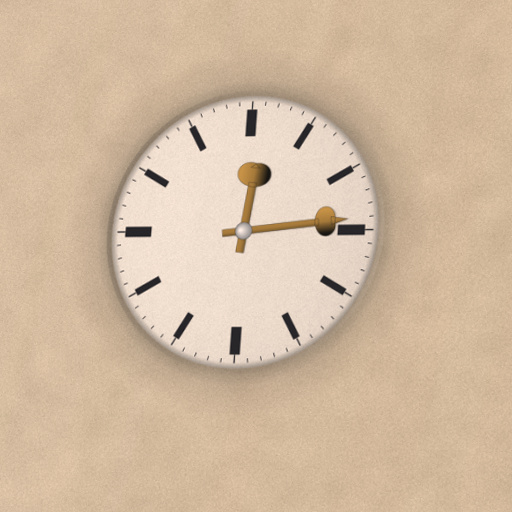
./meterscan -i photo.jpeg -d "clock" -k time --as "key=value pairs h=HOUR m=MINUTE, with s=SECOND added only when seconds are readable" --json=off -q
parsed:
h=12 m=14
